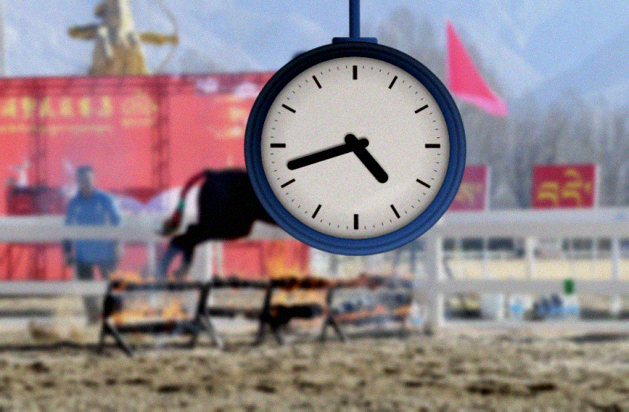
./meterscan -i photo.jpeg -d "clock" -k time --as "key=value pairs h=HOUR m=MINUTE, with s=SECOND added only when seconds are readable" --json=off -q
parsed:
h=4 m=42
